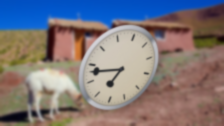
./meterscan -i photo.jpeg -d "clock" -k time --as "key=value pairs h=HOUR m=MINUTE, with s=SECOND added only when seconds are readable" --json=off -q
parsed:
h=6 m=43
